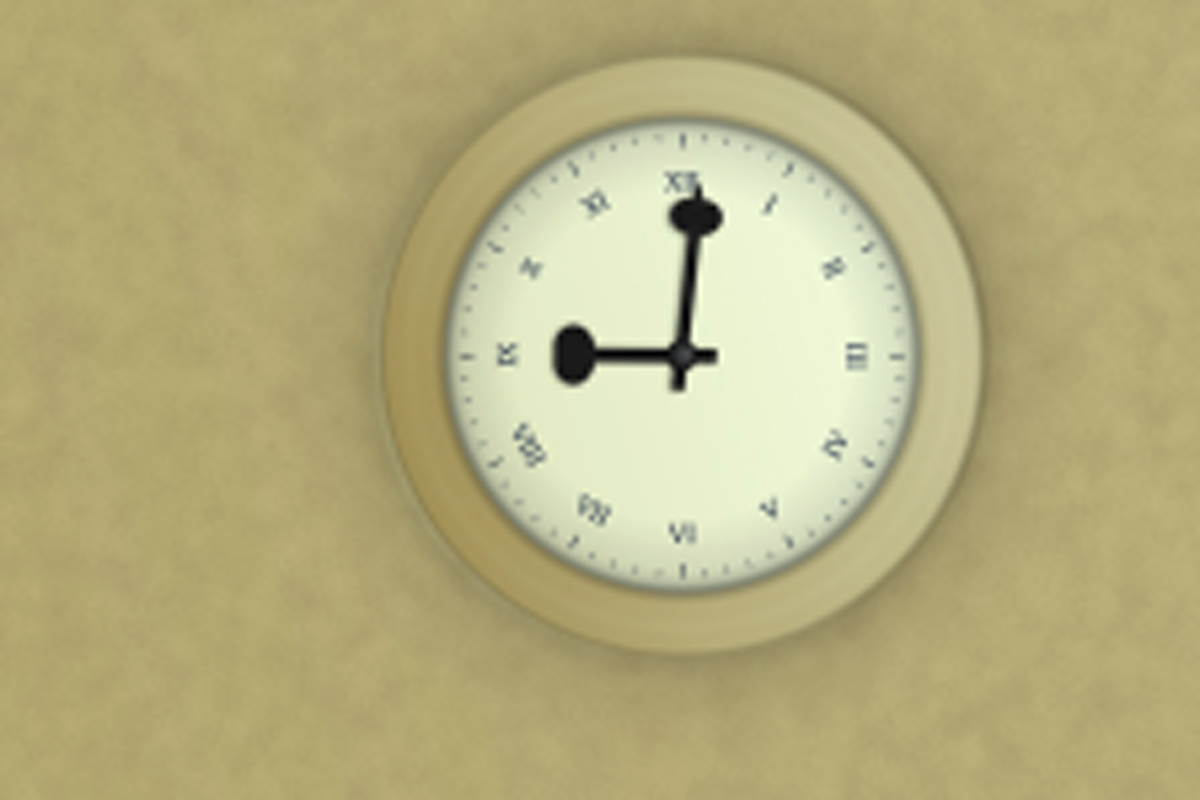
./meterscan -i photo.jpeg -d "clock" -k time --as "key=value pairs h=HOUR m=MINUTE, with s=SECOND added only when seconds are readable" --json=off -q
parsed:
h=9 m=1
